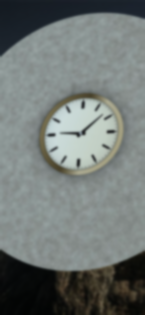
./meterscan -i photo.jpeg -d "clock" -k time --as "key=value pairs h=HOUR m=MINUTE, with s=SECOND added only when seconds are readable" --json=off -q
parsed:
h=9 m=8
